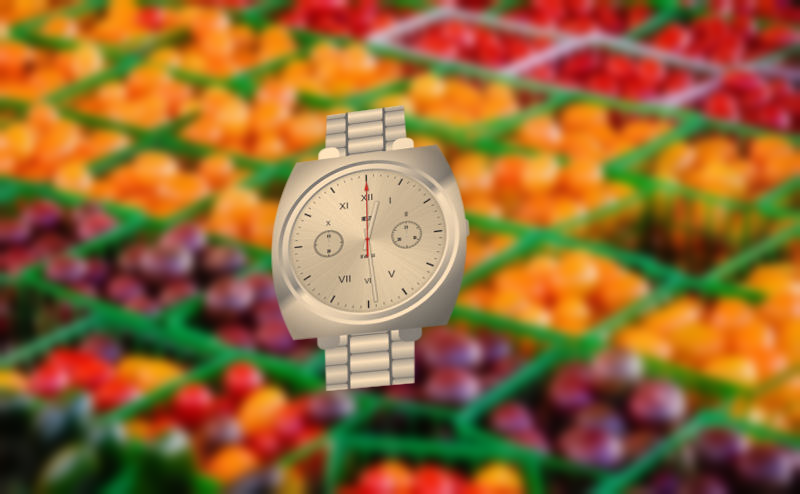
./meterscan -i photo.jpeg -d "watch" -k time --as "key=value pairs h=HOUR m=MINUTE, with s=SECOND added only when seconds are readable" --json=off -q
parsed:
h=12 m=29
